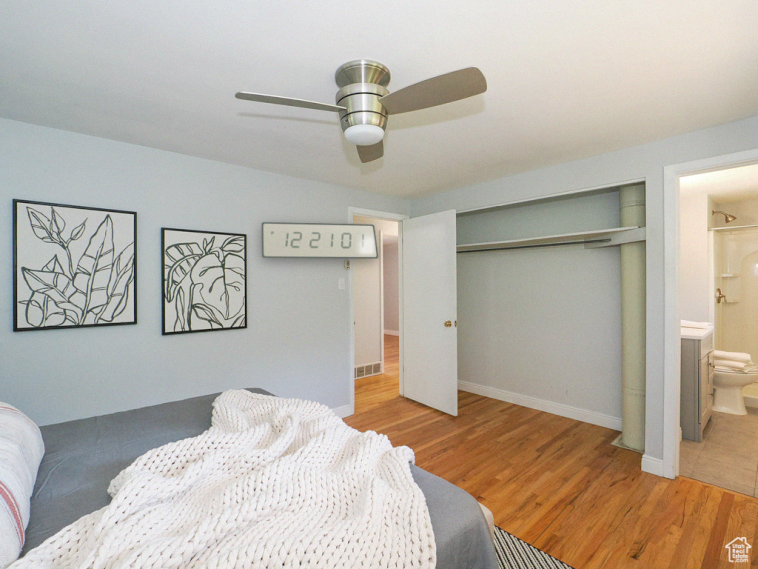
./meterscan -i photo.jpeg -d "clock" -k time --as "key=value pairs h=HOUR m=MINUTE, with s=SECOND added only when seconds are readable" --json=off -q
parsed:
h=12 m=21 s=1
